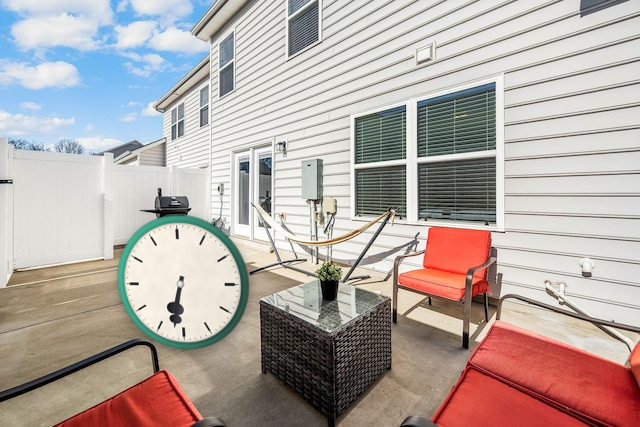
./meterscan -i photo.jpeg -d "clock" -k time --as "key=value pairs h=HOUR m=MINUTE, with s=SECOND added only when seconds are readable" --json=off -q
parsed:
h=6 m=32
